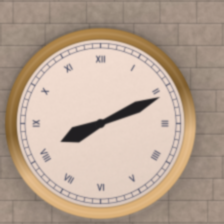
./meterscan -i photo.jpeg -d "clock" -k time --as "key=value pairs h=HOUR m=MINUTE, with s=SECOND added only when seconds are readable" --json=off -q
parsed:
h=8 m=11
